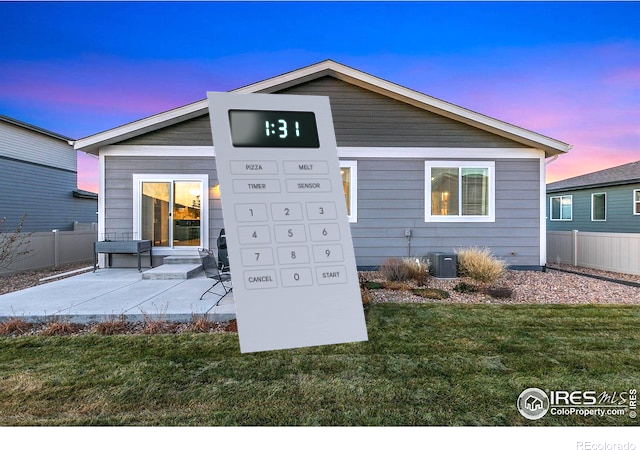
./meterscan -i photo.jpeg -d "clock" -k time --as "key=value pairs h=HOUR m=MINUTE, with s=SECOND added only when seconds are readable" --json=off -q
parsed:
h=1 m=31
